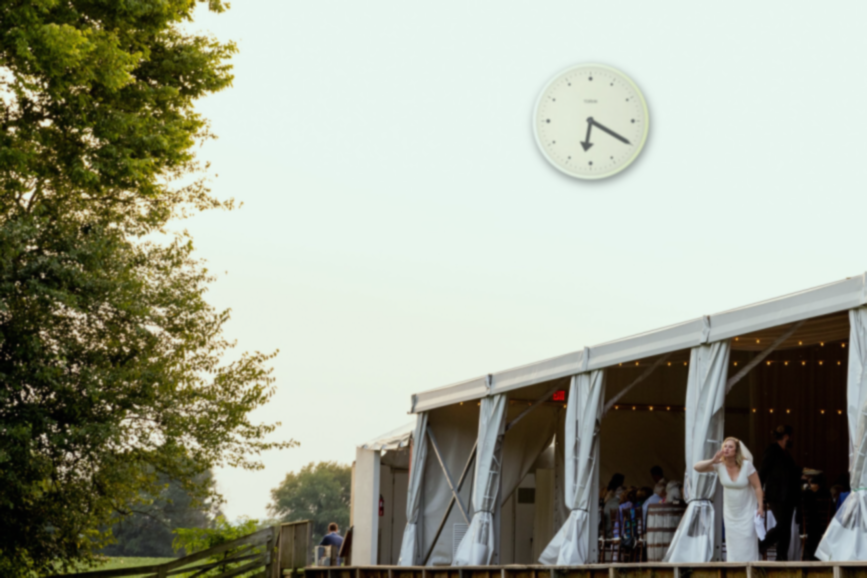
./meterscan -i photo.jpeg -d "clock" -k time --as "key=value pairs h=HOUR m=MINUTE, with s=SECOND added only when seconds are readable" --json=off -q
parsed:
h=6 m=20
